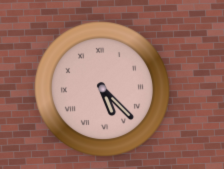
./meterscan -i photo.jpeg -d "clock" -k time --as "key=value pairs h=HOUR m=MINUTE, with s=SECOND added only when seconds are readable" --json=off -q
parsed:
h=5 m=23
